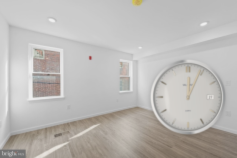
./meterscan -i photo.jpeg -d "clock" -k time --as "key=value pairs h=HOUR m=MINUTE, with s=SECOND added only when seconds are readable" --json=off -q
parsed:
h=12 m=4
